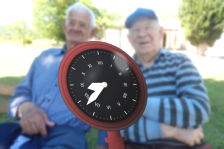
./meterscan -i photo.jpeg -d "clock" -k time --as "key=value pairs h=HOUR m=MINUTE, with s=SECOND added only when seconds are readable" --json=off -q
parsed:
h=8 m=38
